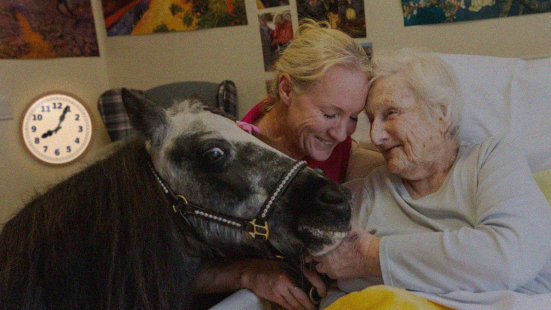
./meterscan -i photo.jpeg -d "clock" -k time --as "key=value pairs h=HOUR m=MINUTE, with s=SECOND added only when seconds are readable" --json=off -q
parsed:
h=8 m=4
